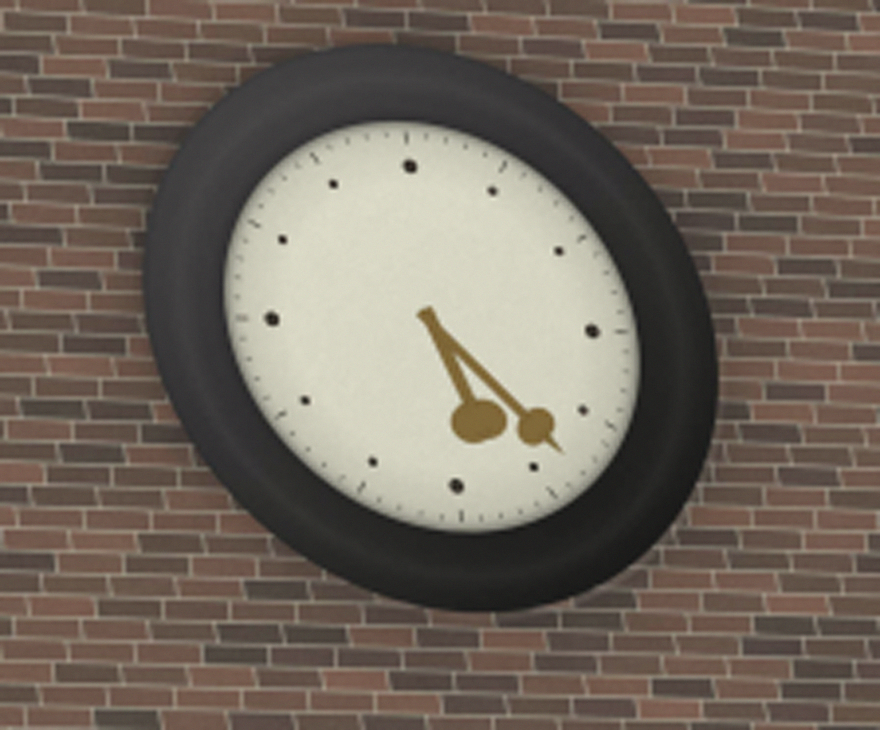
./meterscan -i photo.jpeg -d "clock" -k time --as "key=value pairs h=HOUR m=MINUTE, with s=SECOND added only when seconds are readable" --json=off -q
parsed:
h=5 m=23
